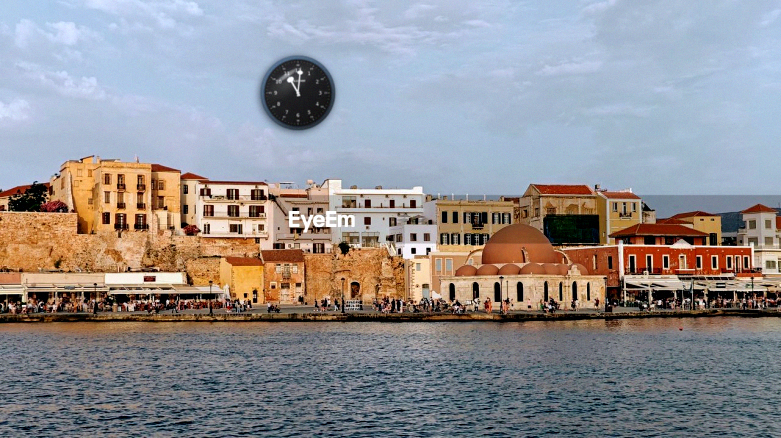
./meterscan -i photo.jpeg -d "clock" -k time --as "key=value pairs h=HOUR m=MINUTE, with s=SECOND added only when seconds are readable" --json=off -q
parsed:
h=11 m=1
